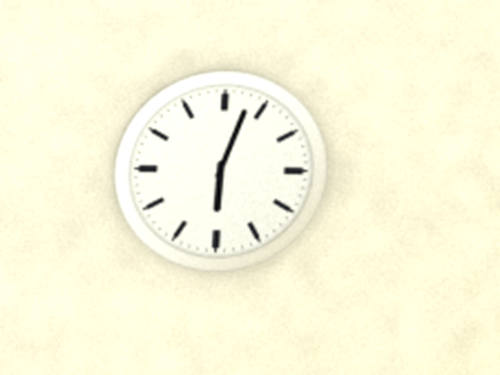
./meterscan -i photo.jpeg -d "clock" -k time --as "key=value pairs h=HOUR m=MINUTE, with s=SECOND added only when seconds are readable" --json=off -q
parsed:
h=6 m=3
